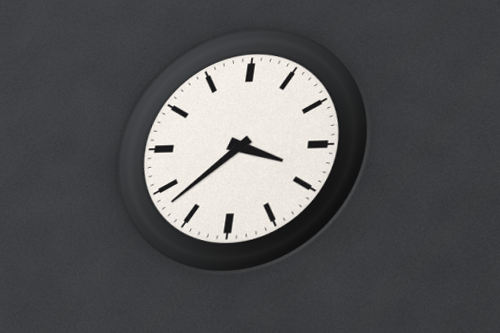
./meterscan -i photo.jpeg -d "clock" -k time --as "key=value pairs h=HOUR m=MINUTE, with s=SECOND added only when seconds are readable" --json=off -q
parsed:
h=3 m=38
